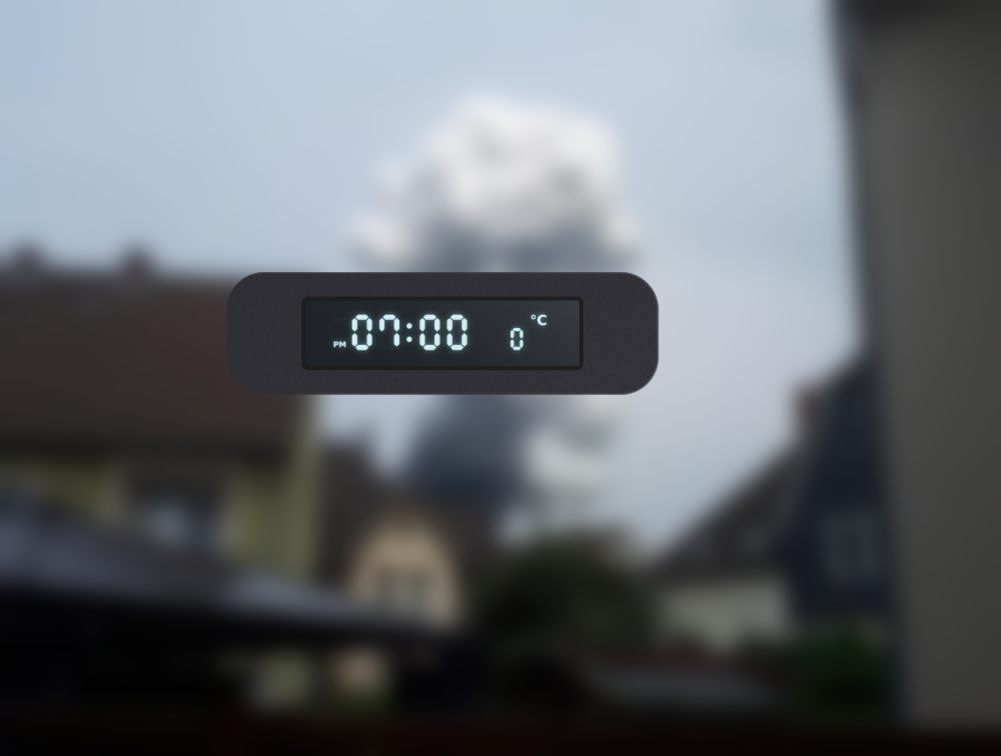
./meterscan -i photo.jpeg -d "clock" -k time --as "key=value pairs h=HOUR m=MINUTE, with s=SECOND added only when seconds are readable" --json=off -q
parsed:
h=7 m=0
